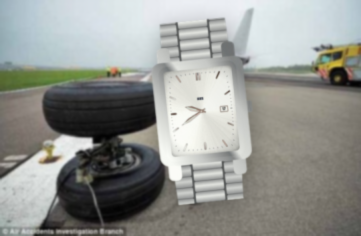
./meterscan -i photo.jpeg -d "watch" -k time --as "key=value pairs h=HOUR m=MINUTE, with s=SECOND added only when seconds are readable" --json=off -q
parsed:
h=9 m=40
